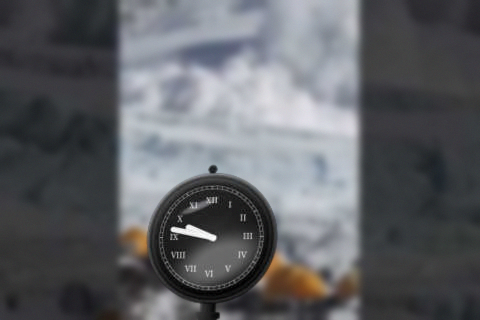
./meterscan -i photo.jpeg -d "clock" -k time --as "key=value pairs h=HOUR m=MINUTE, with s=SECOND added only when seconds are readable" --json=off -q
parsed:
h=9 m=47
